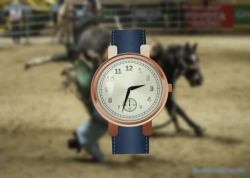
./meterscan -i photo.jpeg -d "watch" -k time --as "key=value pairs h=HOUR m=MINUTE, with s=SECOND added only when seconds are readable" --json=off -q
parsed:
h=2 m=33
